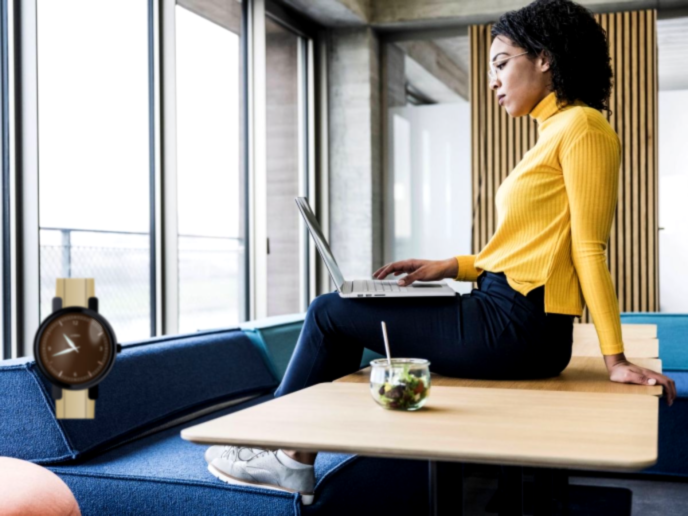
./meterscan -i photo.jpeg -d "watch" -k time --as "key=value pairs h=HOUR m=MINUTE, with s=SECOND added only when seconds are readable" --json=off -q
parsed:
h=10 m=42
